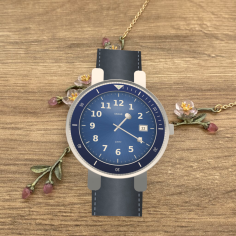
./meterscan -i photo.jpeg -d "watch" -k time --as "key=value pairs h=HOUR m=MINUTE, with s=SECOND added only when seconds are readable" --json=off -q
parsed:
h=1 m=20
